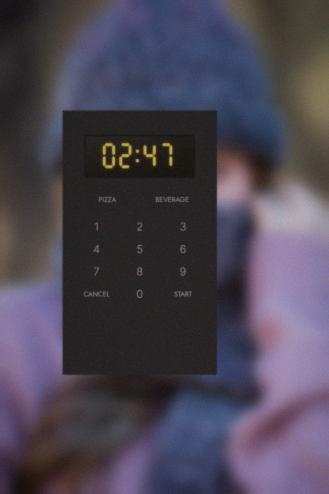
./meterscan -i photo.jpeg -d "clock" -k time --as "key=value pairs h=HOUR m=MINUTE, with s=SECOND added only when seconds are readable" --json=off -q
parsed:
h=2 m=47
